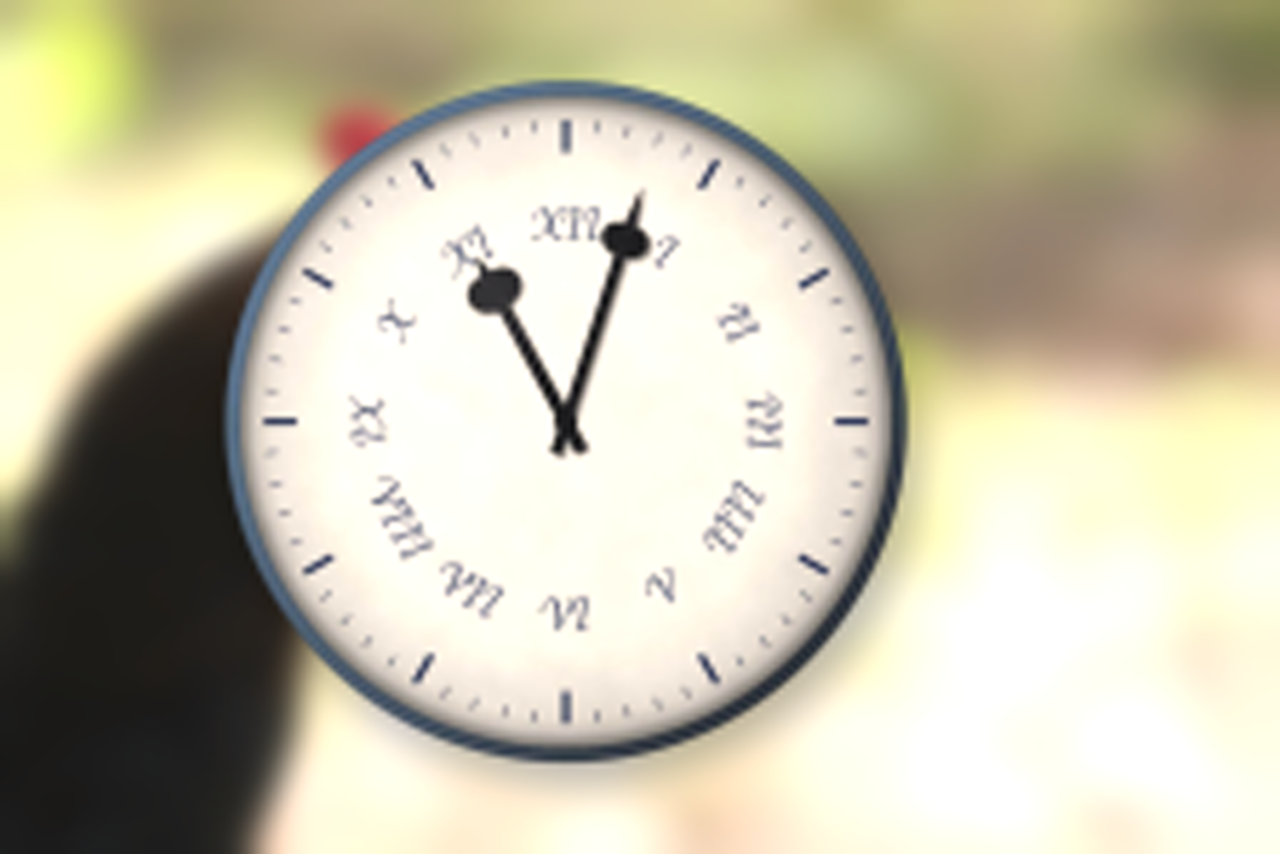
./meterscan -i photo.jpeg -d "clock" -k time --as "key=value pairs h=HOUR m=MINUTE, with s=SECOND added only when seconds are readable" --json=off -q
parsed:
h=11 m=3
